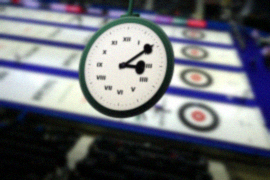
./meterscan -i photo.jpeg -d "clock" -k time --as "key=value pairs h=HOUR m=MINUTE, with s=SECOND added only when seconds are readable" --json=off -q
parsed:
h=3 m=9
